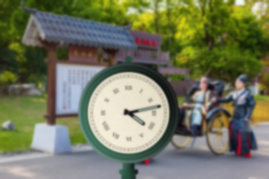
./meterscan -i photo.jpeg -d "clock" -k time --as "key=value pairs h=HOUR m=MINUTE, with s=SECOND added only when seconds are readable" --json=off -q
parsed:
h=4 m=13
